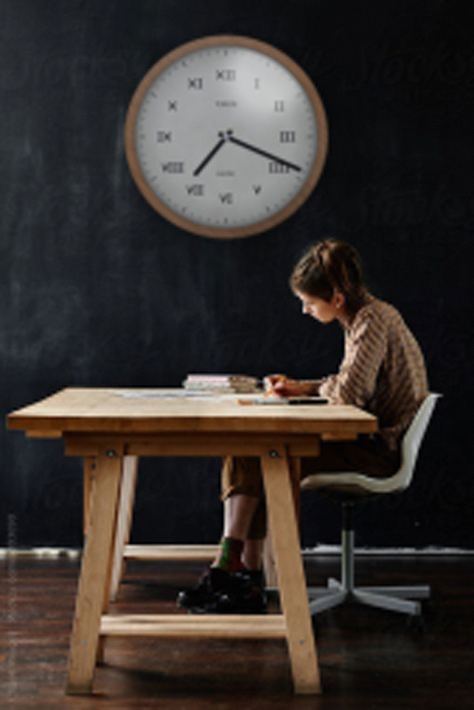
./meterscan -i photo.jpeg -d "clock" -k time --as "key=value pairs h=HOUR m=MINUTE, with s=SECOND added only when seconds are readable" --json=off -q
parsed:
h=7 m=19
